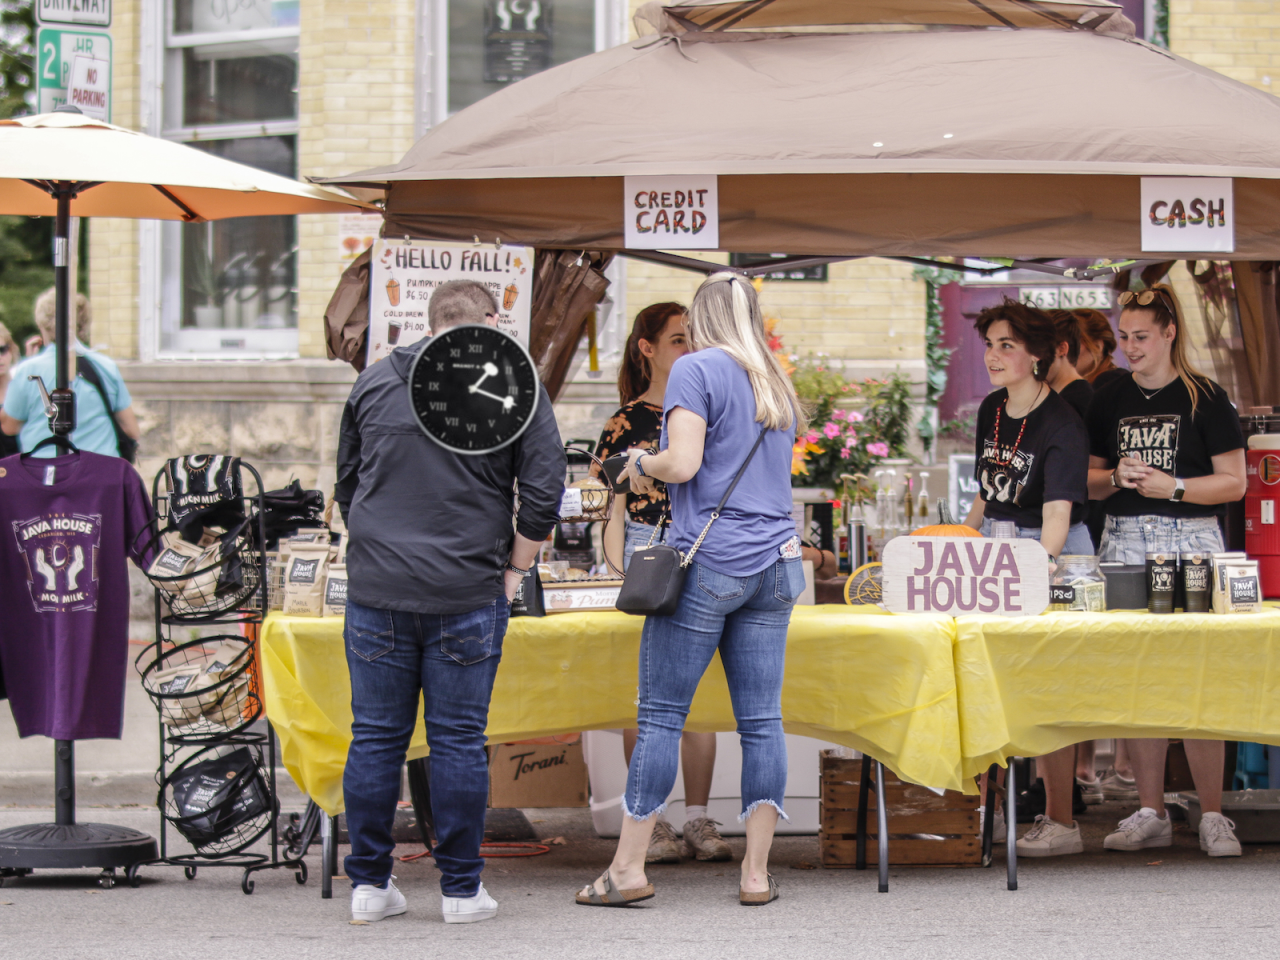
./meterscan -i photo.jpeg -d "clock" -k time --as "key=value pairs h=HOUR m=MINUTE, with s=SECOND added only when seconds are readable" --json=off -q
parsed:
h=1 m=18
